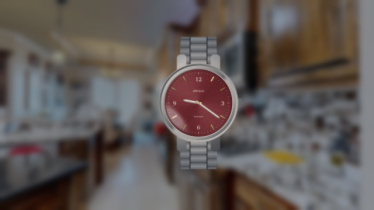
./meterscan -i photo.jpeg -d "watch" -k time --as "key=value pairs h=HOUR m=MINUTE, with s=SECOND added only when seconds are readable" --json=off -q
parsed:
h=9 m=21
